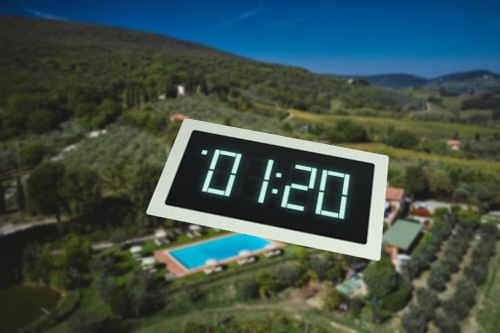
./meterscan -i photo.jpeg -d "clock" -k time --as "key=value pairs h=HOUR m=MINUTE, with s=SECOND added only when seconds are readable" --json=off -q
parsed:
h=1 m=20
